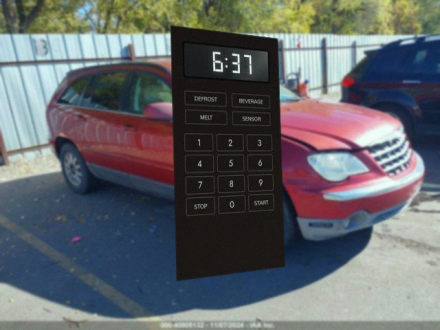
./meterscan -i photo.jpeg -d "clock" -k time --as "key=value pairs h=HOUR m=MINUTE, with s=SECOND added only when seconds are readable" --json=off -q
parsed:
h=6 m=37
